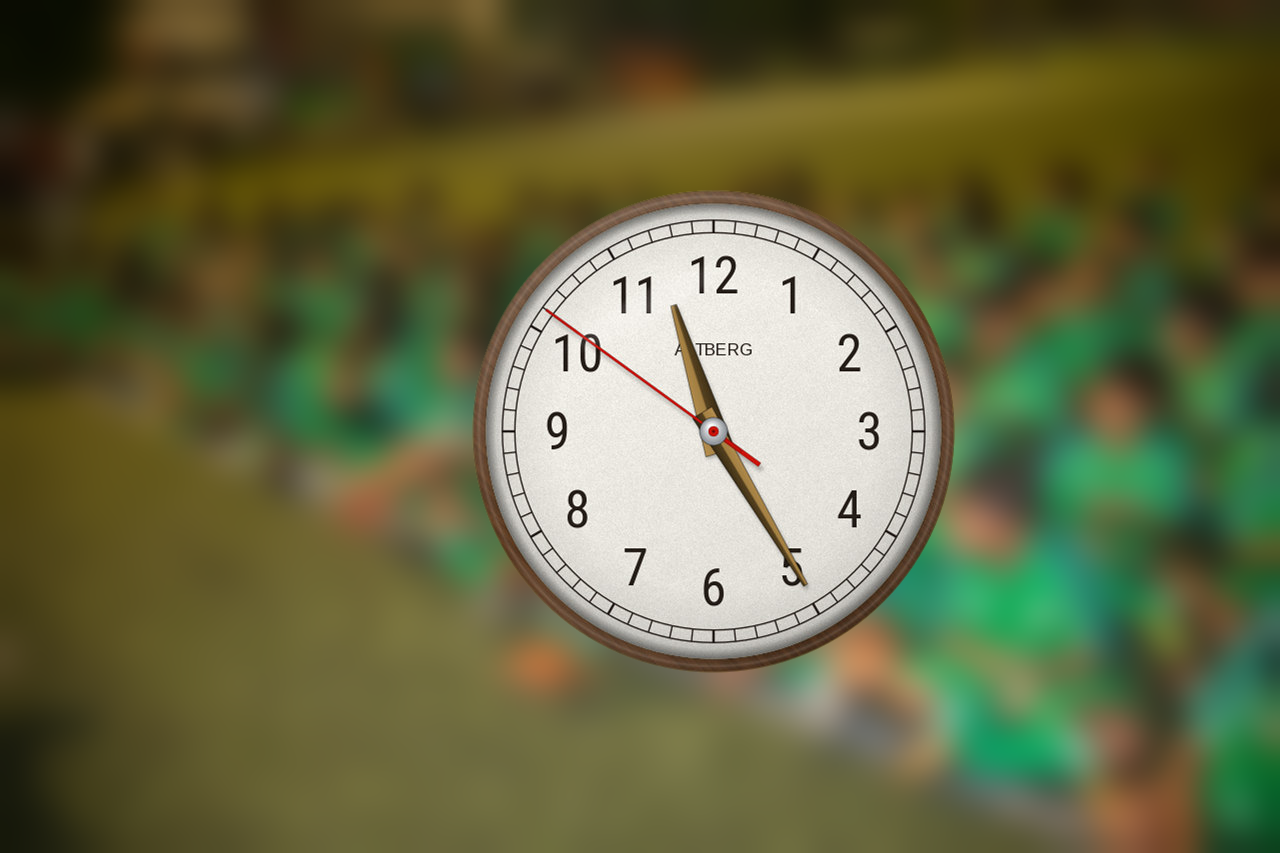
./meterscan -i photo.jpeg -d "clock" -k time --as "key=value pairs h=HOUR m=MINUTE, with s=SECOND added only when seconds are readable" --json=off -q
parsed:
h=11 m=24 s=51
